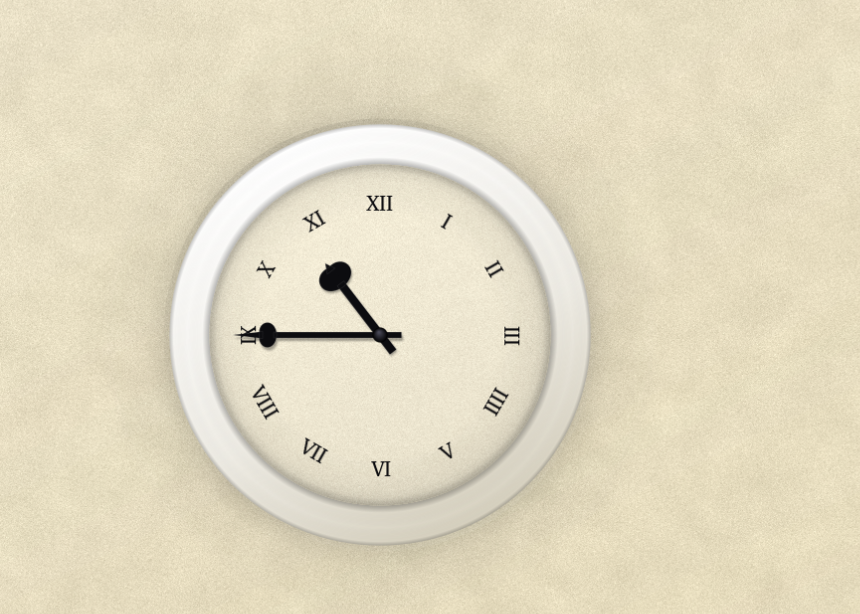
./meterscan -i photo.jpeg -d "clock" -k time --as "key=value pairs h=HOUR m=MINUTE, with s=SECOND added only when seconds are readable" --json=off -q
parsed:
h=10 m=45
